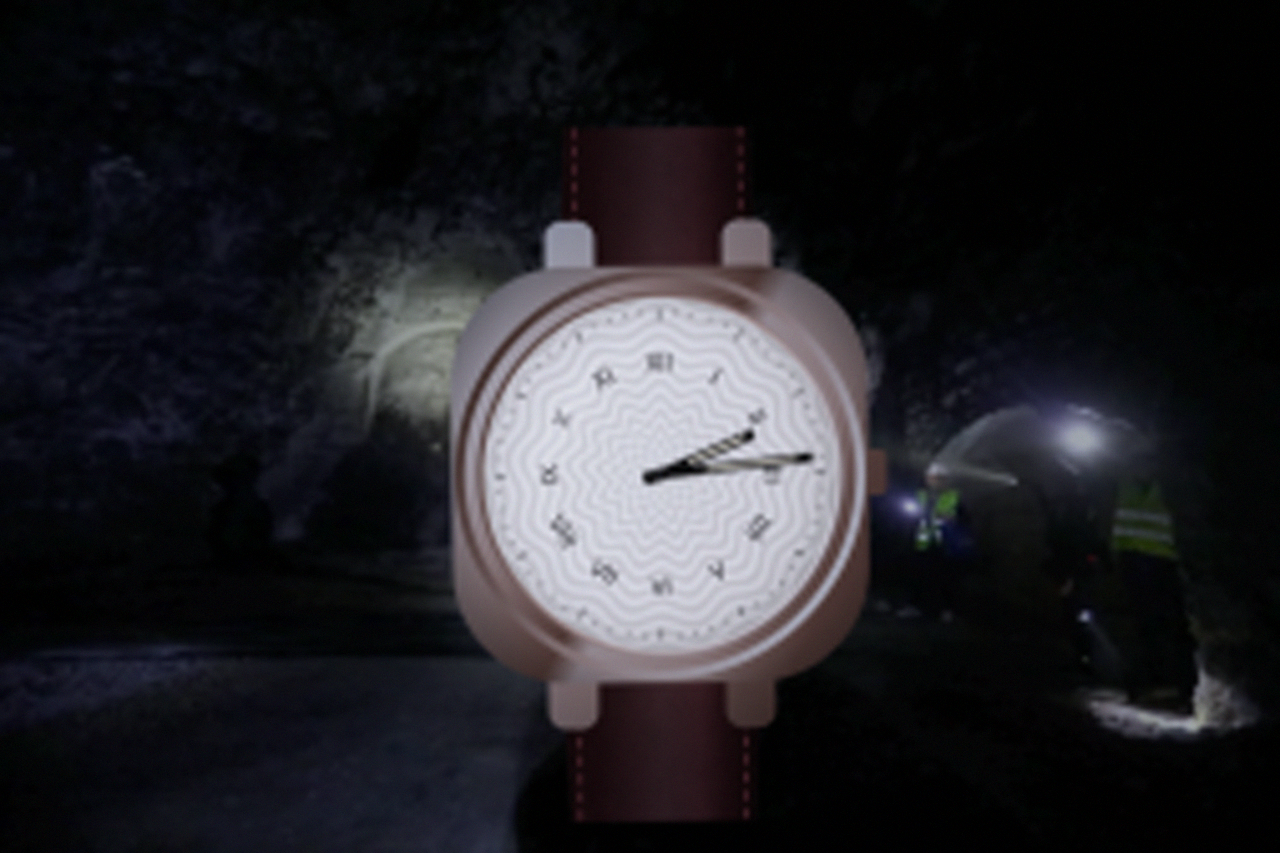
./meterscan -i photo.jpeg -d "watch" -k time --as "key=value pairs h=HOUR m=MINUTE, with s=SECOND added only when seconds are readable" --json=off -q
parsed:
h=2 m=14
